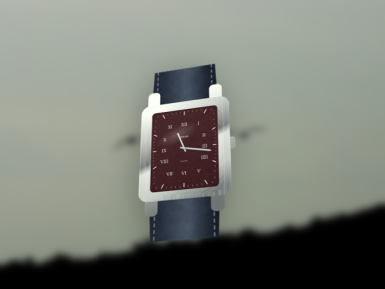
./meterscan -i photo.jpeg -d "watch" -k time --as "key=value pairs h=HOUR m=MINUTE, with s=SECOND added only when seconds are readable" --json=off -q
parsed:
h=11 m=17
